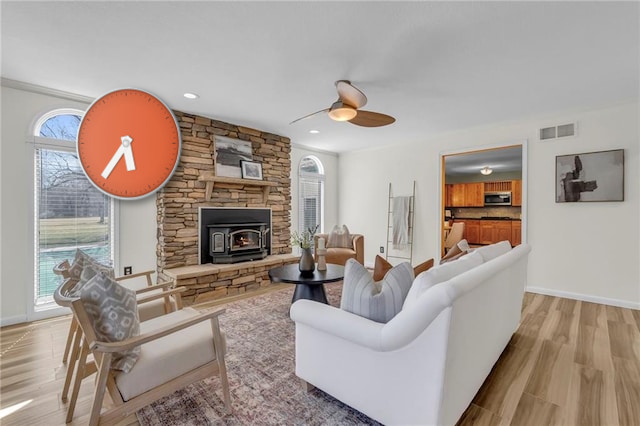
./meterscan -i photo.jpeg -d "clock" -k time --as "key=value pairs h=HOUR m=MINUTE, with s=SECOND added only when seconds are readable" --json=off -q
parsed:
h=5 m=36
